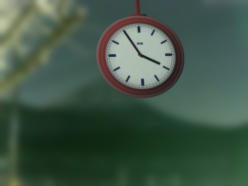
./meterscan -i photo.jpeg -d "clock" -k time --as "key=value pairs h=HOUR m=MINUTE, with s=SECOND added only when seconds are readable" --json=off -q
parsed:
h=3 m=55
